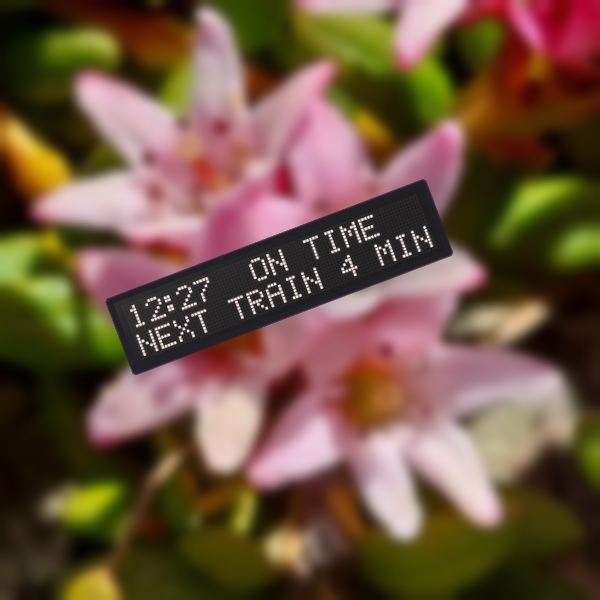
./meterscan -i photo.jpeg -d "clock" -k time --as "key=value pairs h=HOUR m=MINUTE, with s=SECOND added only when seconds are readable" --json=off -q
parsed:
h=12 m=27
